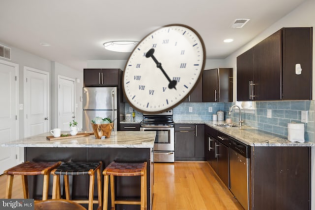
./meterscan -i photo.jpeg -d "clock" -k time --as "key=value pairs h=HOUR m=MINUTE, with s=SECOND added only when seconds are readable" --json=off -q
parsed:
h=10 m=22
